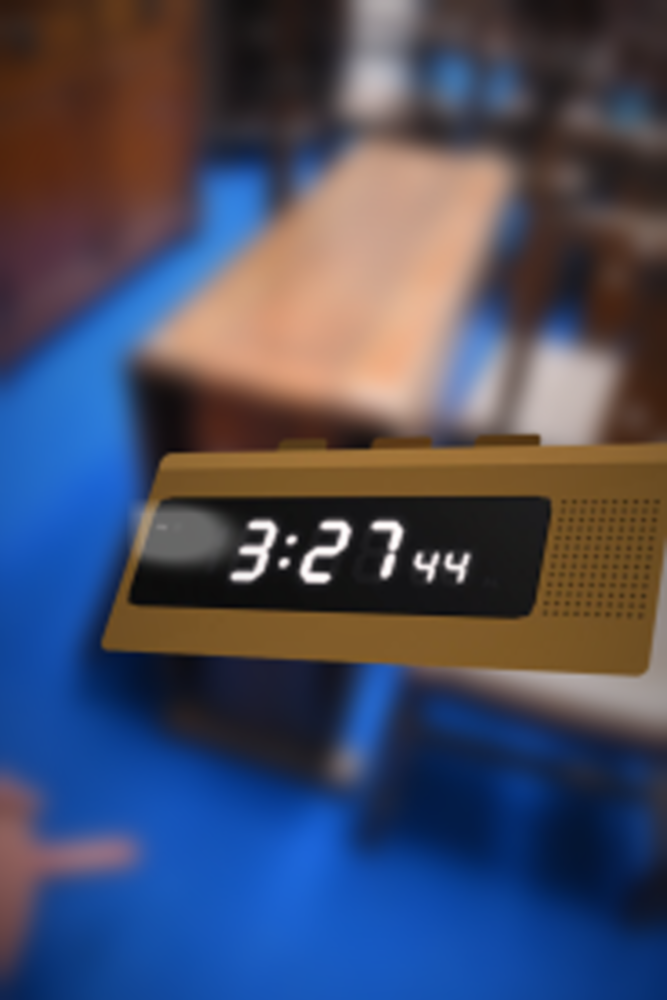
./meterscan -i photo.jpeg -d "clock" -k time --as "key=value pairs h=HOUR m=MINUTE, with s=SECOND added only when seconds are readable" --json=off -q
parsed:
h=3 m=27 s=44
